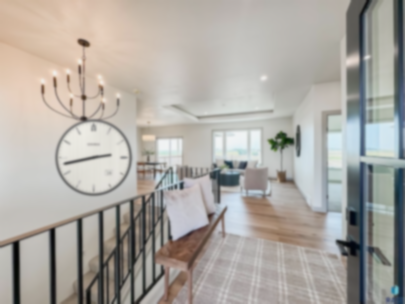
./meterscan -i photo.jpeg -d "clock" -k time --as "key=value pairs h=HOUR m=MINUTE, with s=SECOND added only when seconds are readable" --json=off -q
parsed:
h=2 m=43
